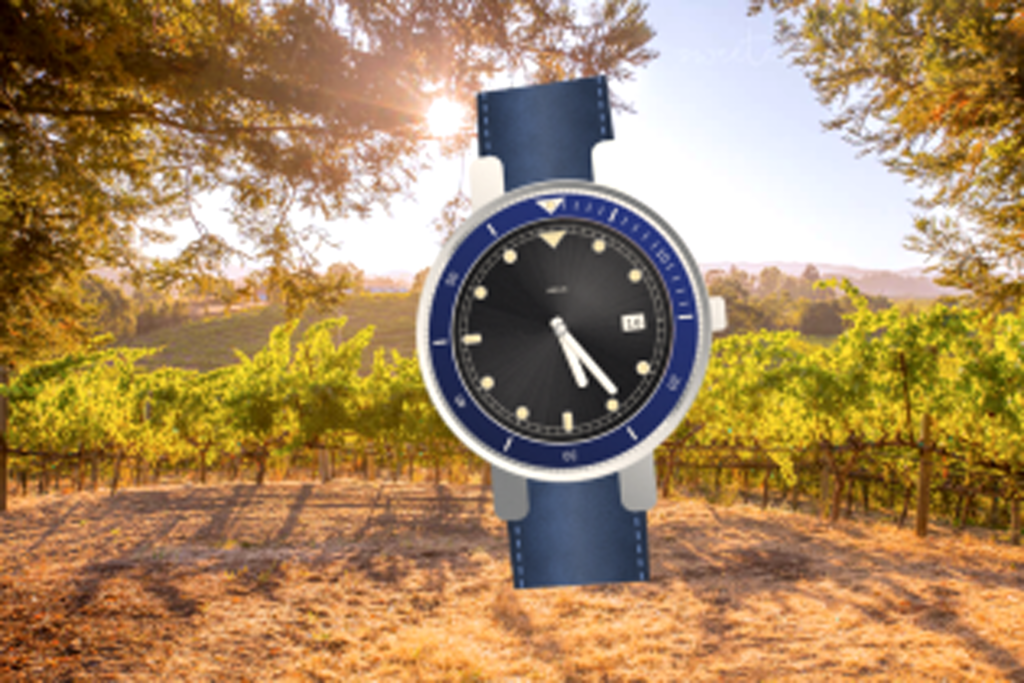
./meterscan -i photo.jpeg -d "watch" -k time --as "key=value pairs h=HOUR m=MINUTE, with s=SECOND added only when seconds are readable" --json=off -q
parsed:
h=5 m=24
